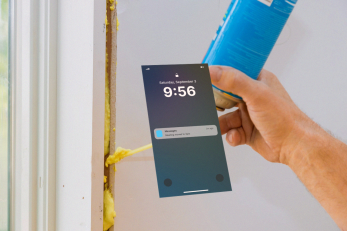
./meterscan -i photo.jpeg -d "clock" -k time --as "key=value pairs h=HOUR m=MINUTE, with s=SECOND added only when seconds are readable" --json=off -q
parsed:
h=9 m=56
